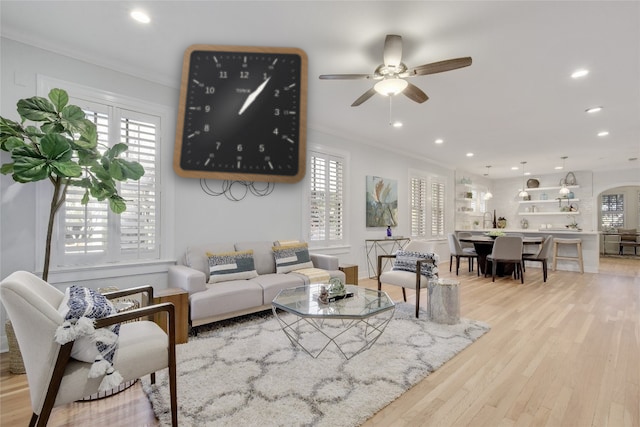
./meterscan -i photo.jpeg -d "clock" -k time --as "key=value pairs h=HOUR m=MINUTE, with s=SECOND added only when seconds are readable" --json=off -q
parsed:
h=1 m=6
